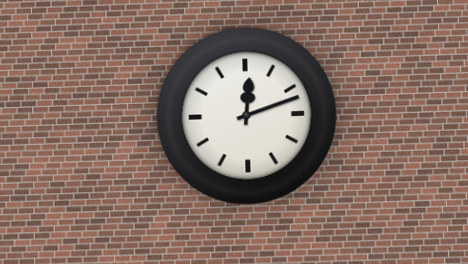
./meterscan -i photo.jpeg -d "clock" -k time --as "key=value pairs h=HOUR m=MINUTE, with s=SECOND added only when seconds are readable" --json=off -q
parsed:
h=12 m=12
